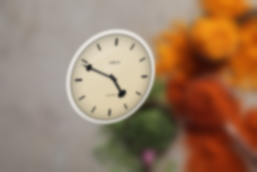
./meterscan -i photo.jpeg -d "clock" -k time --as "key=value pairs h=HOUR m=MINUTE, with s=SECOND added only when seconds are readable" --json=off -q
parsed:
h=4 m=49
